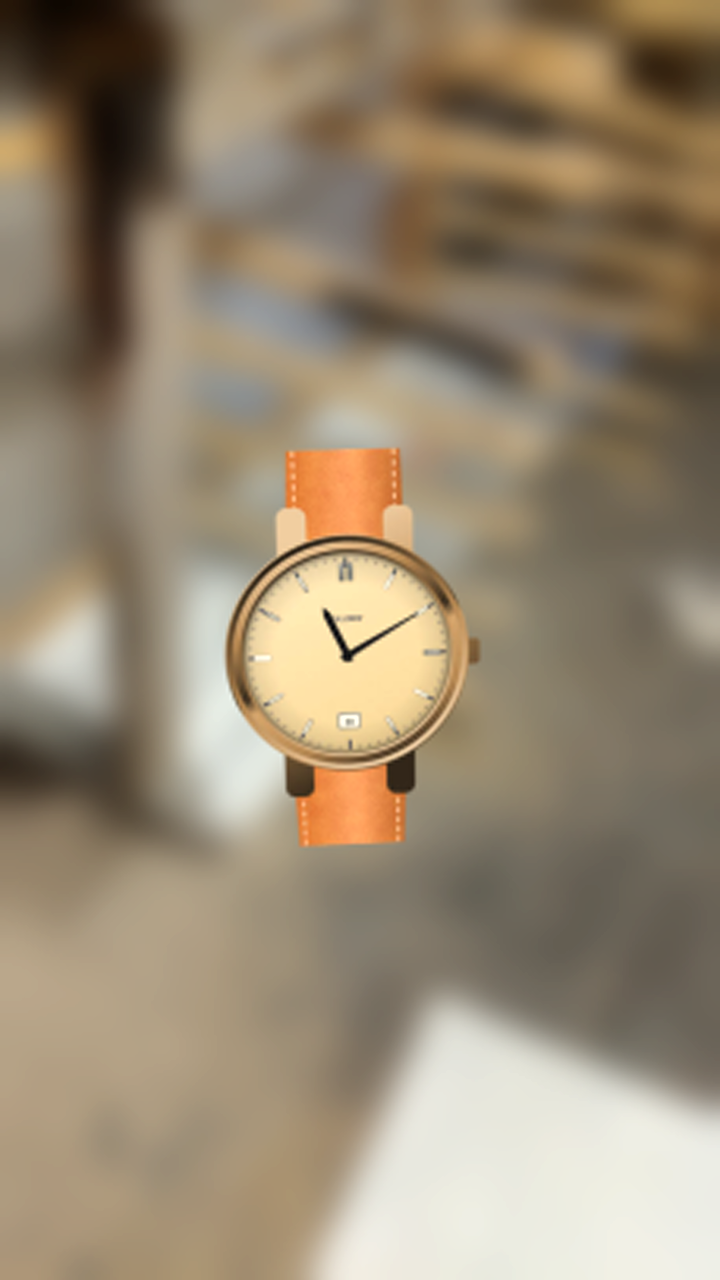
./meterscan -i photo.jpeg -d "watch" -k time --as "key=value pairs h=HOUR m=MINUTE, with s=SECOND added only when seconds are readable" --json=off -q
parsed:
h=11 m=10
